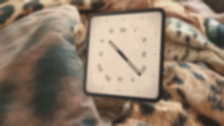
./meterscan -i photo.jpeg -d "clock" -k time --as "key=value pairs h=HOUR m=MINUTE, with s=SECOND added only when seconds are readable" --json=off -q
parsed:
h=10 m=22
